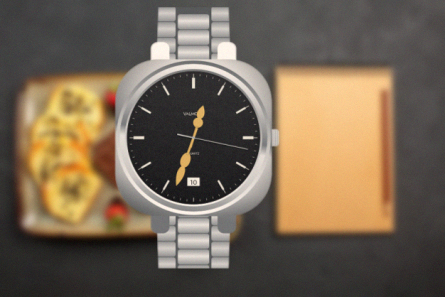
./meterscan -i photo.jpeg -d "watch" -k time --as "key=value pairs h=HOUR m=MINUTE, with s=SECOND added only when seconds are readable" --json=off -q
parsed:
h=12 m=33 s=17
